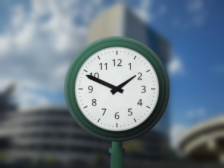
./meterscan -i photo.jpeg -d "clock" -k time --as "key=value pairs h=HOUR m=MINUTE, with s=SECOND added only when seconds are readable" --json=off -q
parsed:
h=1 m=49
